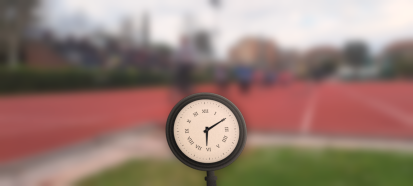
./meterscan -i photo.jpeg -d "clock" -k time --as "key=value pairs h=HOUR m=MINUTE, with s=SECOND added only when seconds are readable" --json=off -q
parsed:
h=6 m=10
